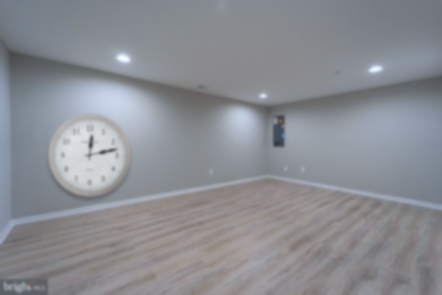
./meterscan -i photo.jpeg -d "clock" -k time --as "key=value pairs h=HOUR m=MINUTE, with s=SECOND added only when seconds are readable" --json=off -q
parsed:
h=12 m=13
